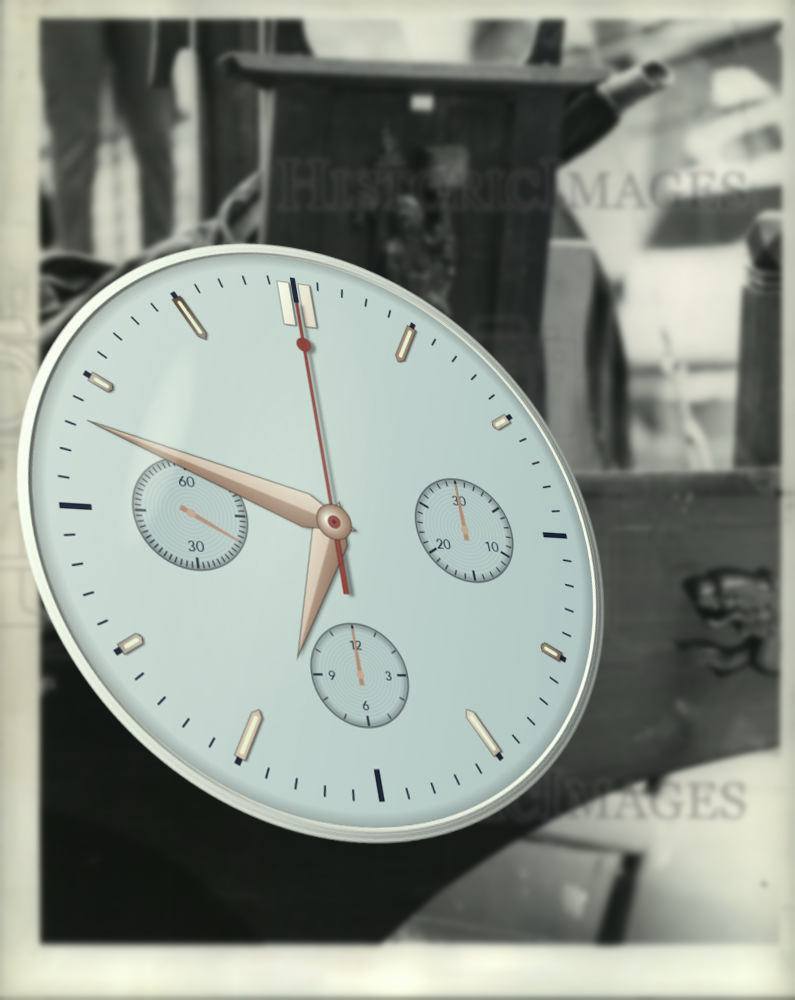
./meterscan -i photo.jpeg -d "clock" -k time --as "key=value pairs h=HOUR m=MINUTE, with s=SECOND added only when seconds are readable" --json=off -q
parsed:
h=6 m=48 s=20
